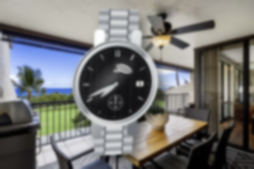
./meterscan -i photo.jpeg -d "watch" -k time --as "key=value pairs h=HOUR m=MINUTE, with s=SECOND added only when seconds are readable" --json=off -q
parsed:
h=7 m=41
